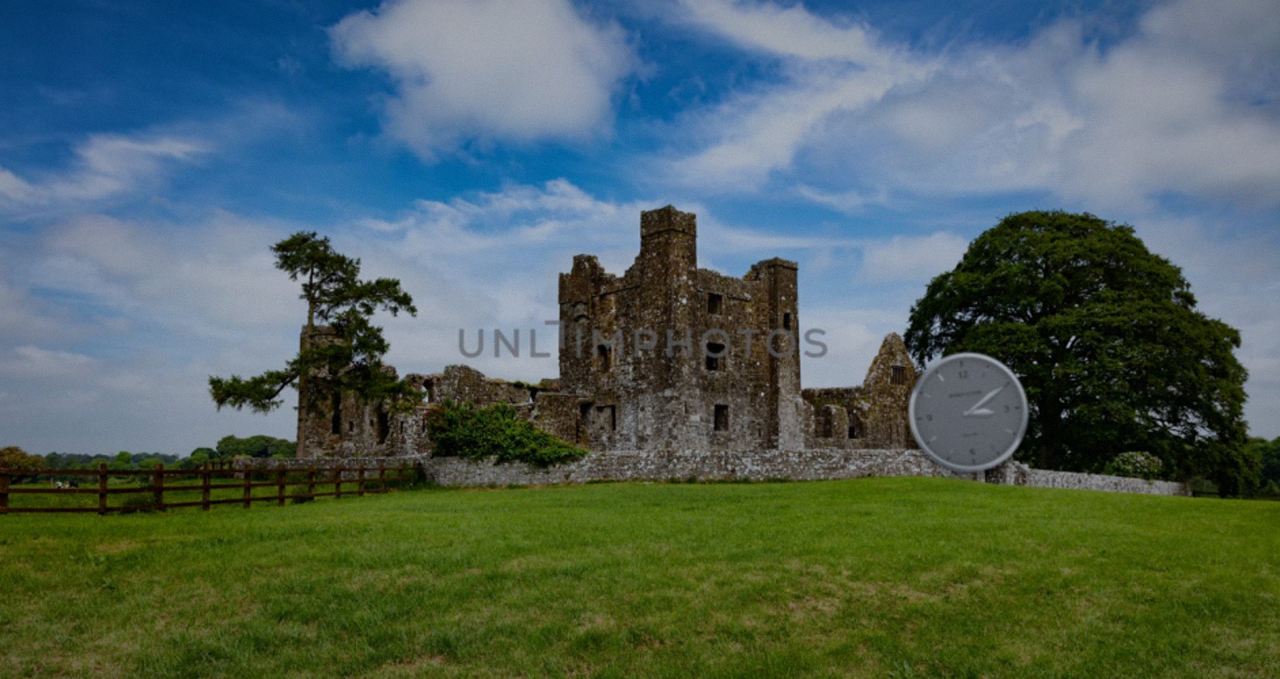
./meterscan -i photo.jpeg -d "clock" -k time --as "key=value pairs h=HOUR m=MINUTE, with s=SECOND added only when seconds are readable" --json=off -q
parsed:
h=3 m=10
